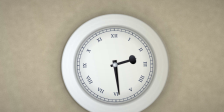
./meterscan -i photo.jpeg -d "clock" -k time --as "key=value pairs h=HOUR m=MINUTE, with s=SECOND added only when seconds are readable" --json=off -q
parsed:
h=2 m=29
